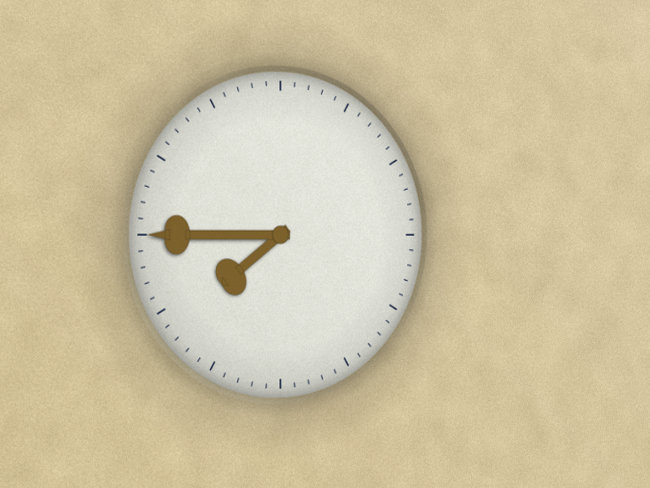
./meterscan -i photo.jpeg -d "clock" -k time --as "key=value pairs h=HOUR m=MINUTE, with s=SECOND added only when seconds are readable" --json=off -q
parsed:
h=7 m=45
